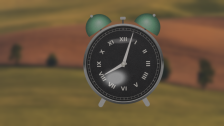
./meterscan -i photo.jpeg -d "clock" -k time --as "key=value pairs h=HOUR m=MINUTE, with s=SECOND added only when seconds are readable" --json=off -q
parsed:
h=8 m=3
